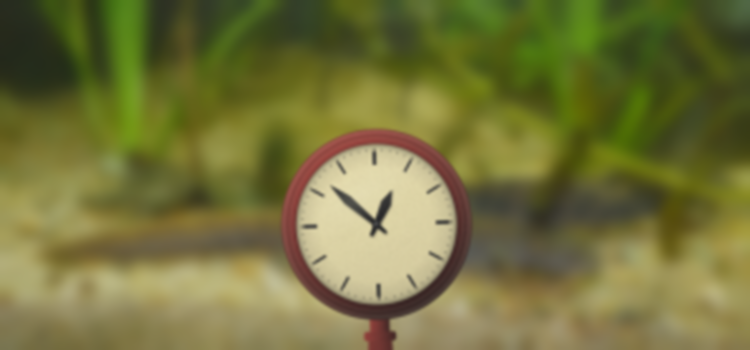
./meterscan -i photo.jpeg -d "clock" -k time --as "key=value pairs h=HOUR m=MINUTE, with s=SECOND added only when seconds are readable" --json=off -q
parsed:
h=12 m=52
